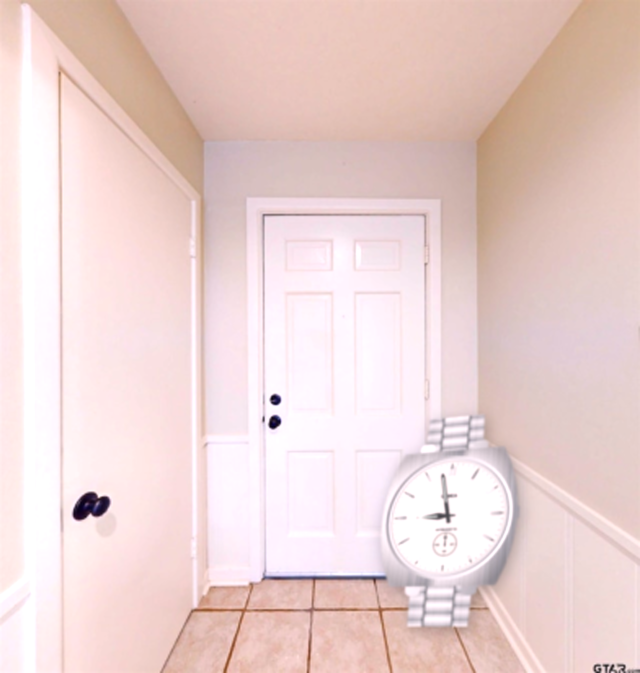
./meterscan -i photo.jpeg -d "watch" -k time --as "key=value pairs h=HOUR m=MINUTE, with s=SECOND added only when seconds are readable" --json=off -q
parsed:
h=8 m=58
